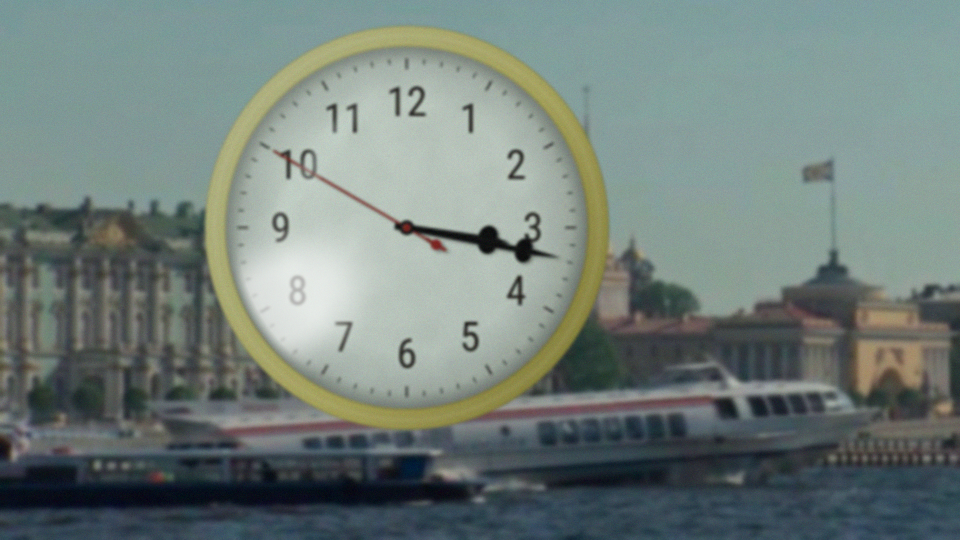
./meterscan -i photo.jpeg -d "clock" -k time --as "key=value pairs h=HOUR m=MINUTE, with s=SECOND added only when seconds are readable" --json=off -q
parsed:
h=3 m=16 s=50
